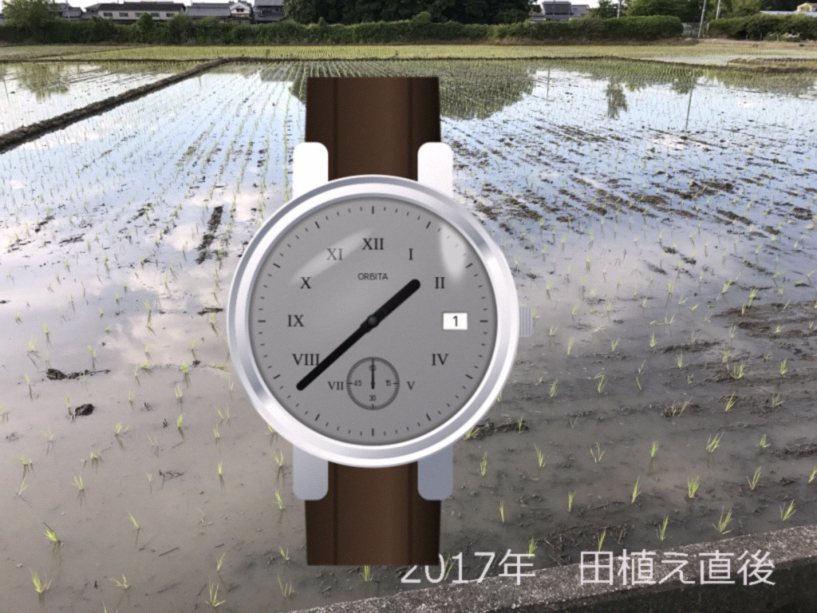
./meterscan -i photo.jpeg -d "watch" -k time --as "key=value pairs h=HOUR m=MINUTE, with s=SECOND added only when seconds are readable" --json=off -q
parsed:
h=1 m=38
